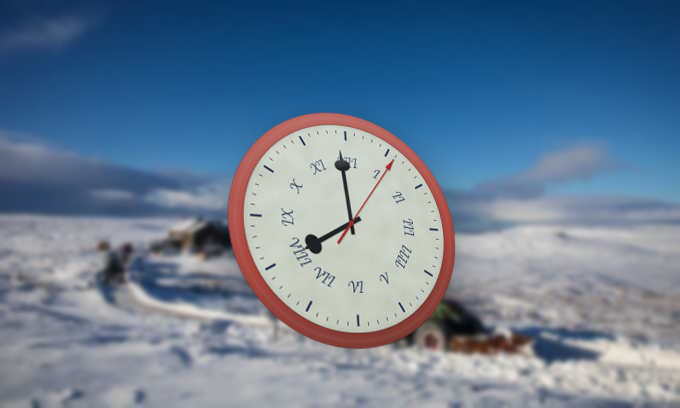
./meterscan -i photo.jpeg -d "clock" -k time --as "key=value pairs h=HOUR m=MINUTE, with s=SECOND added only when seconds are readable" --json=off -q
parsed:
h=7 m=59 s=6
